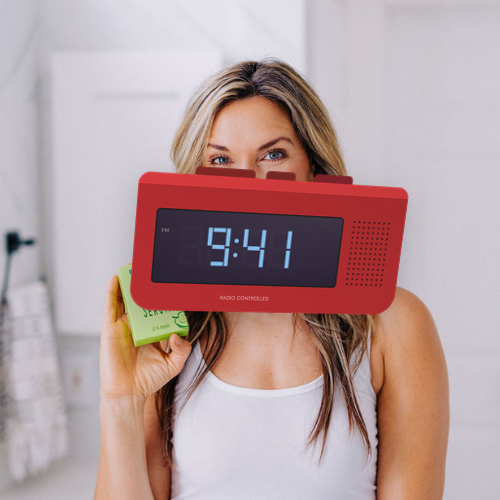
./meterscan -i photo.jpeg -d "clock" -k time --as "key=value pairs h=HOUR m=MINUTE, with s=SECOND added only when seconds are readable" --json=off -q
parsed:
h=9 m=41
